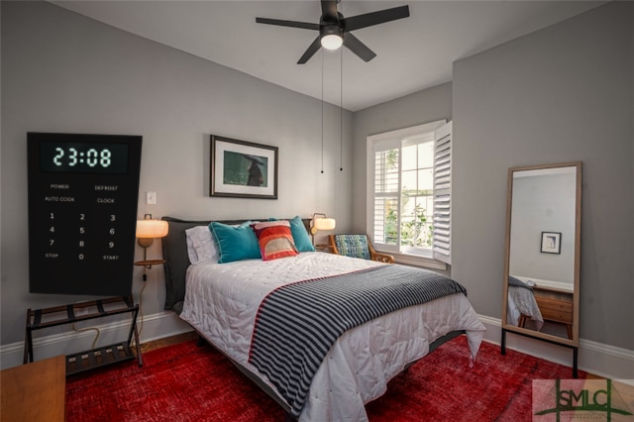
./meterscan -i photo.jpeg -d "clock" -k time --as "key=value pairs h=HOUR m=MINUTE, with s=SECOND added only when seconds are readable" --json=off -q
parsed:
h=23 m=8
